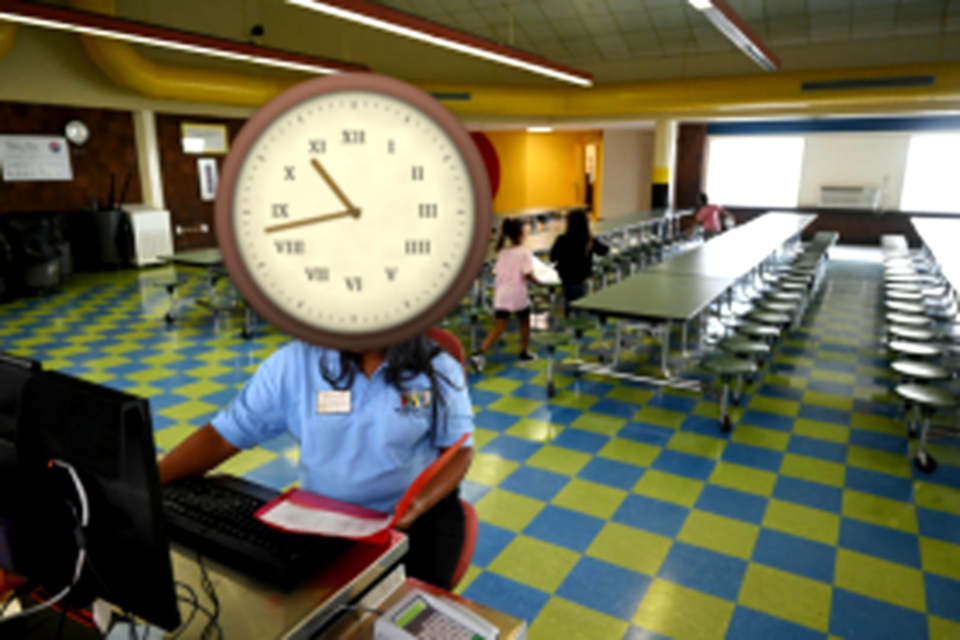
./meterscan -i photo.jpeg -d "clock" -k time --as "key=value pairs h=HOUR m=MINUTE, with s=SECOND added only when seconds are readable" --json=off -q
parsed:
h=10 m=43
